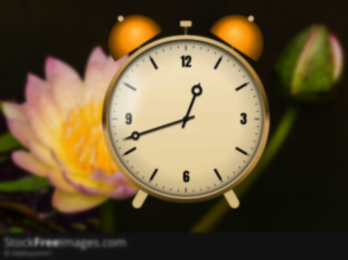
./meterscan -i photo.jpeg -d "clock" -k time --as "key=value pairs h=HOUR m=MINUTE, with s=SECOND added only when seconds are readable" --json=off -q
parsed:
h=12 m=42
